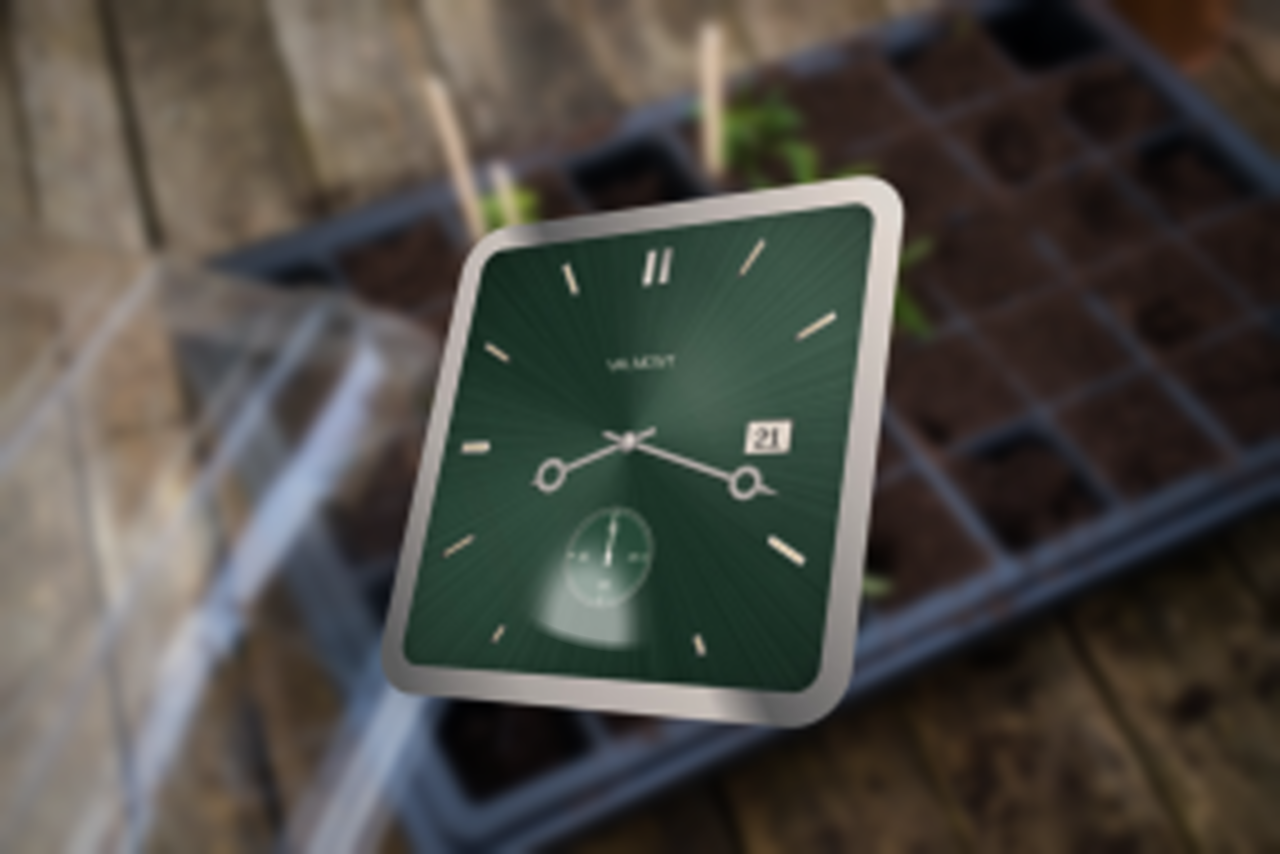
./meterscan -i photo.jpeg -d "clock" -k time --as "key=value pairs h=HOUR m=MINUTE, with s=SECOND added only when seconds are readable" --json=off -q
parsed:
h=8 m=18
